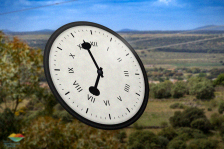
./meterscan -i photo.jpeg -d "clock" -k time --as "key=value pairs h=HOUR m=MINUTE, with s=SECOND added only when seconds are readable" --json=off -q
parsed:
h=6 m=57
